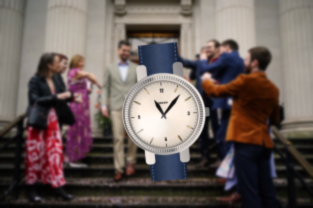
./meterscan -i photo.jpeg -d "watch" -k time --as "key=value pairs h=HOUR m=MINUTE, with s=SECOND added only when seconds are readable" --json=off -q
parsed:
h=11 m=7
